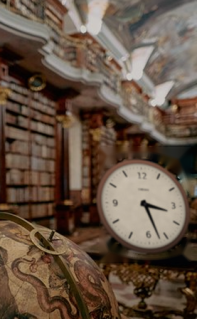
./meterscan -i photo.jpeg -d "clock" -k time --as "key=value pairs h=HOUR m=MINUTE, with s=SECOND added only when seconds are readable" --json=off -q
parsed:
h=3 m=27
